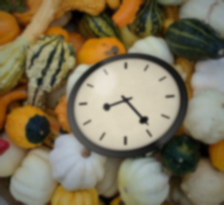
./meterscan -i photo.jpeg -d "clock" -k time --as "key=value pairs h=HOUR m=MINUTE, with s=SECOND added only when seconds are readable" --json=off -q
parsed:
h=8 m=24
